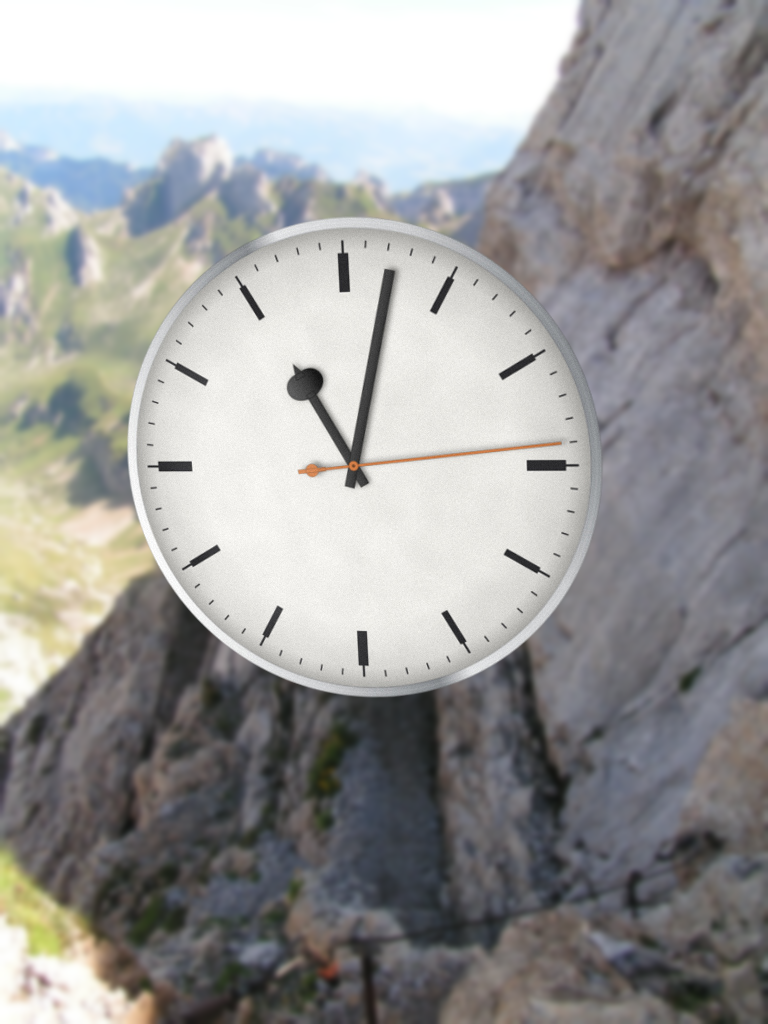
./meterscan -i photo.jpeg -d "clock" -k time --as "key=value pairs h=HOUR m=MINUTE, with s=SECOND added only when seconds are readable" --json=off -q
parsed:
h=11 m=2 s=14
